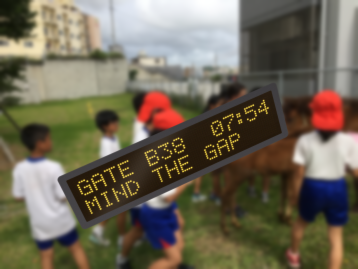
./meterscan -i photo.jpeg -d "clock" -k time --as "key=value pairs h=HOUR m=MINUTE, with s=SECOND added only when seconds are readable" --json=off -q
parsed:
h=7 m=54
